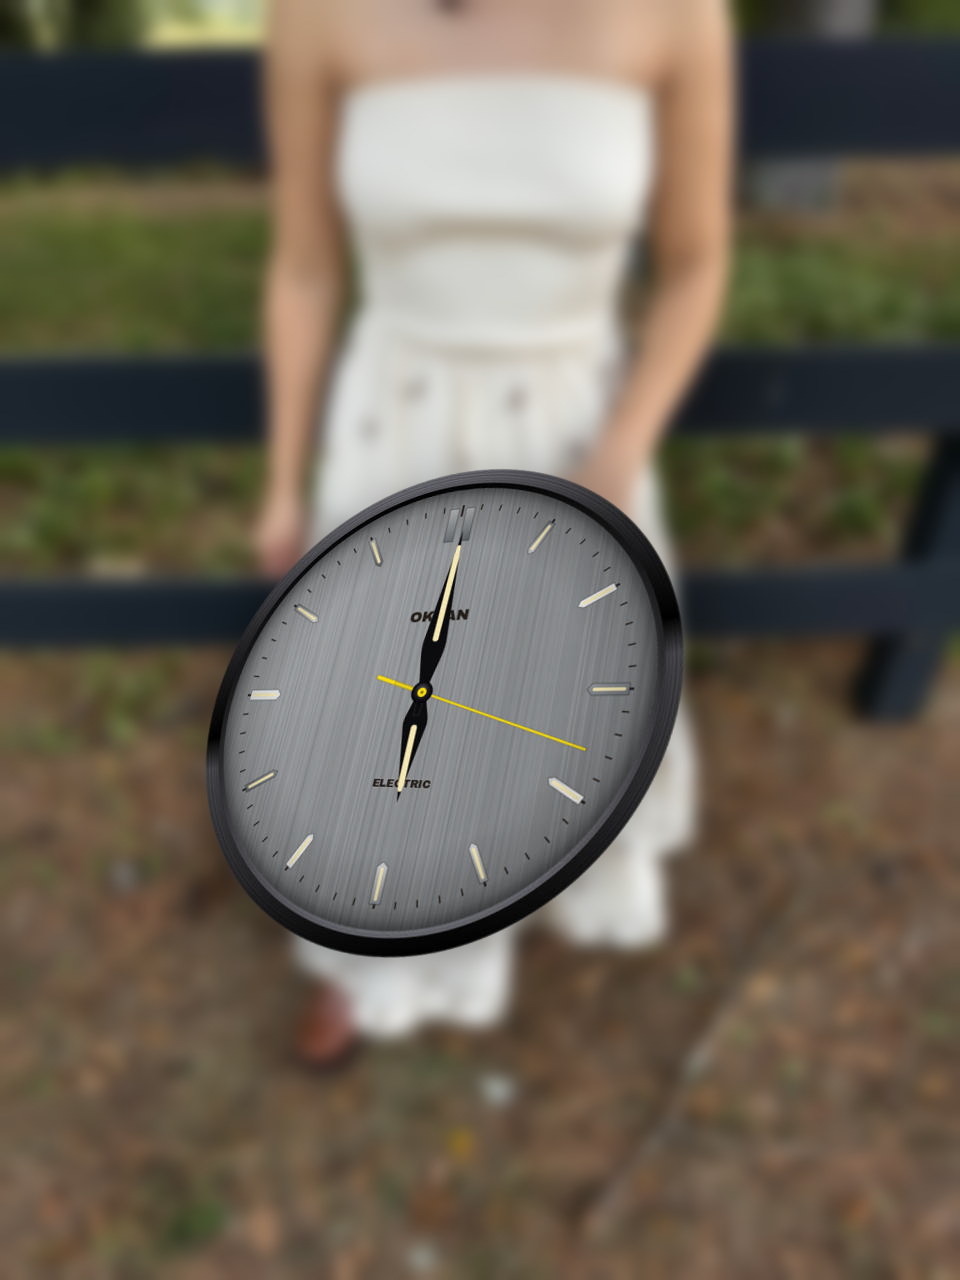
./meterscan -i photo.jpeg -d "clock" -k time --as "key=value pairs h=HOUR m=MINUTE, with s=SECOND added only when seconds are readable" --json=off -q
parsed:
h=6 m=0 s=18
